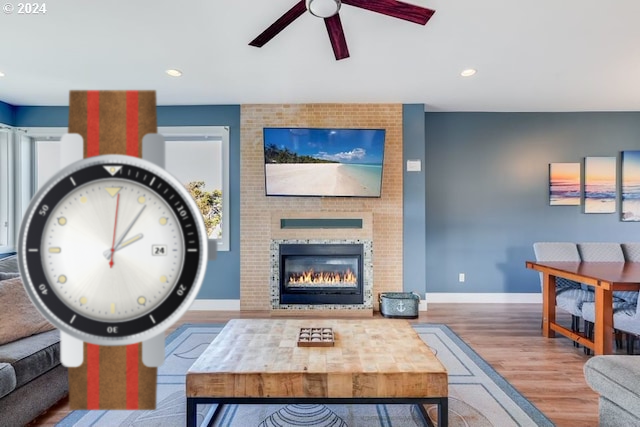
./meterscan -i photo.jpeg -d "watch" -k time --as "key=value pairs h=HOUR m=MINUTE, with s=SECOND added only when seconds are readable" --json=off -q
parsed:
h=2 m=6 s=1
